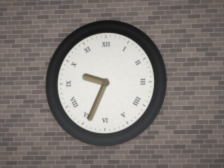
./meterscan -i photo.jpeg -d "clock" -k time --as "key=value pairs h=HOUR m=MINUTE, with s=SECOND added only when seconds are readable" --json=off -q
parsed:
h=9 m=34
